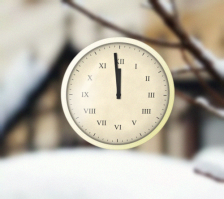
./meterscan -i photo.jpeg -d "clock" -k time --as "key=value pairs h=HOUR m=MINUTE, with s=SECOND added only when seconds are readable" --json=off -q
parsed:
h=11 m=59
